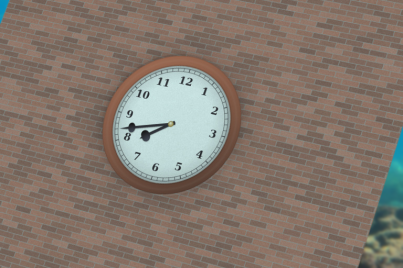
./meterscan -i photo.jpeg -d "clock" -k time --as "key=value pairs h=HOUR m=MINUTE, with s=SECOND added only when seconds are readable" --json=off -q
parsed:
h=7 m=42
